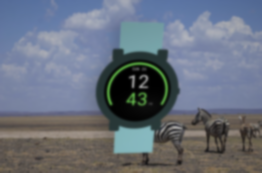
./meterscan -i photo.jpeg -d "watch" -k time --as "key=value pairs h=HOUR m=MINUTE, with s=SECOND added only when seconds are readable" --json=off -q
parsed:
h=12 m=43
